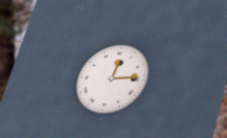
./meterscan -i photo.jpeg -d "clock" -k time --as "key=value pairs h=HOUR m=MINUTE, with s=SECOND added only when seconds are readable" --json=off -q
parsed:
h=12 m=14
